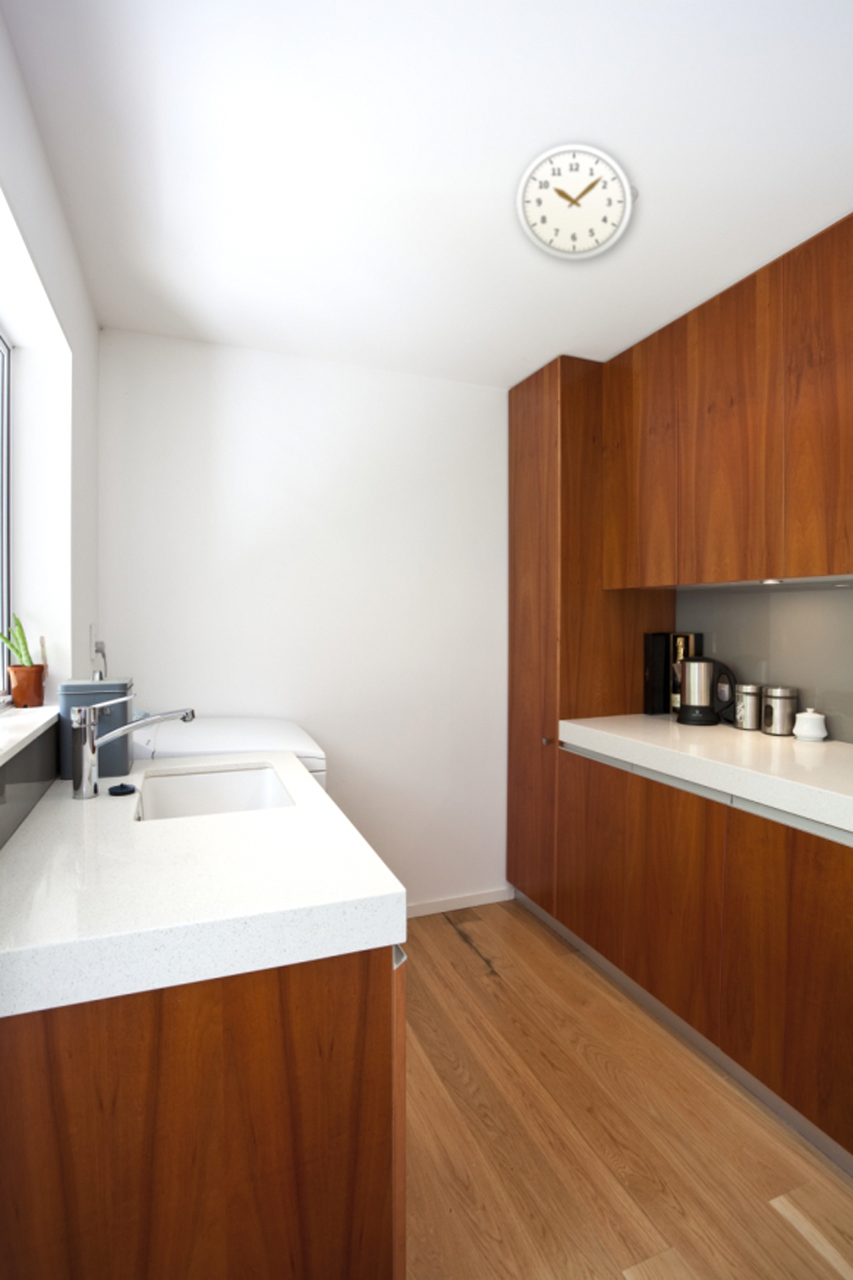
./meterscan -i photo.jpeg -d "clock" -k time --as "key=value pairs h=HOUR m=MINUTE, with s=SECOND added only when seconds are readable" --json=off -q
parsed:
h=10 m=8
